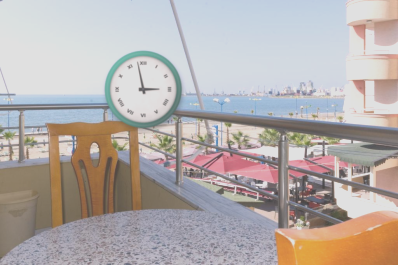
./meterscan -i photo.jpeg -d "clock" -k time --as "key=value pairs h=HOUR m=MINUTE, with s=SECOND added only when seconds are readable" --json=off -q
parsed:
h=2 m=58
